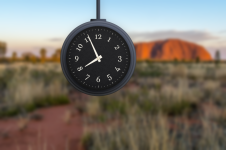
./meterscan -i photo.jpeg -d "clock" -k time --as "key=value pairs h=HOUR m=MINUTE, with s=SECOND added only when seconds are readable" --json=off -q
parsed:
h=7 m=56
